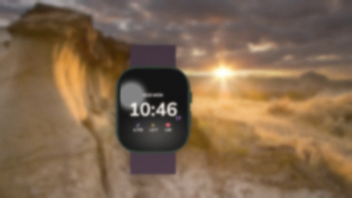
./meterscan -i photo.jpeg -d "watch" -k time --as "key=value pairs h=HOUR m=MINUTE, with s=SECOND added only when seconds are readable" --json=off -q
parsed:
h=10 m=46
